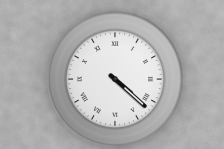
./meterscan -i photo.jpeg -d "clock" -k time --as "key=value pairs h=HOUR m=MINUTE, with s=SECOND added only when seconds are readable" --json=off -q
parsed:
h=4 m=22
